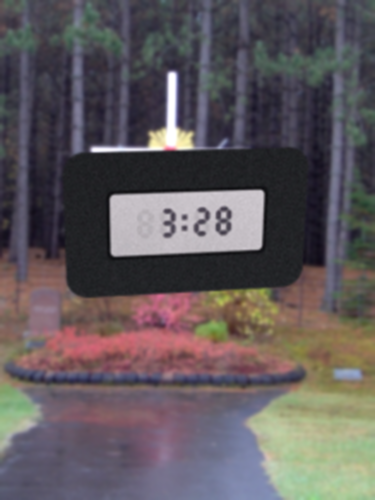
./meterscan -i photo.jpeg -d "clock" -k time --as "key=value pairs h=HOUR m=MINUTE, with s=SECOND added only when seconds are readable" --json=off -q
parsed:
h=3 m=28
